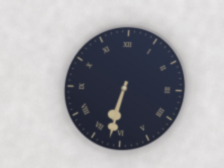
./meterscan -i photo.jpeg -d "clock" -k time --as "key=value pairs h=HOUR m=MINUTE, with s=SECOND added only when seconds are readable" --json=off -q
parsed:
h=6 m=32
